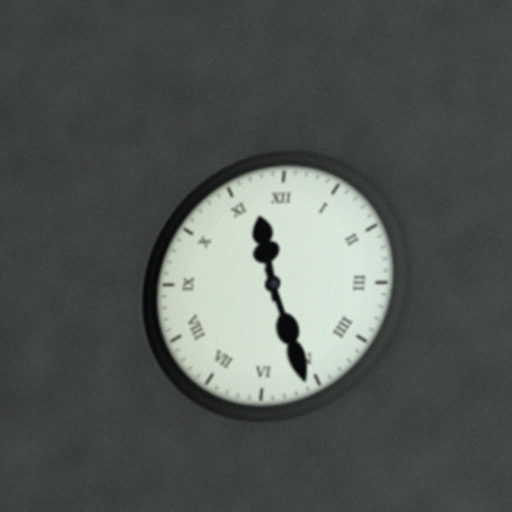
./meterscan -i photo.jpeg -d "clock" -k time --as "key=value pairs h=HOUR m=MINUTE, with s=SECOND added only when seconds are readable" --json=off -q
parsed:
h=11 m=26
